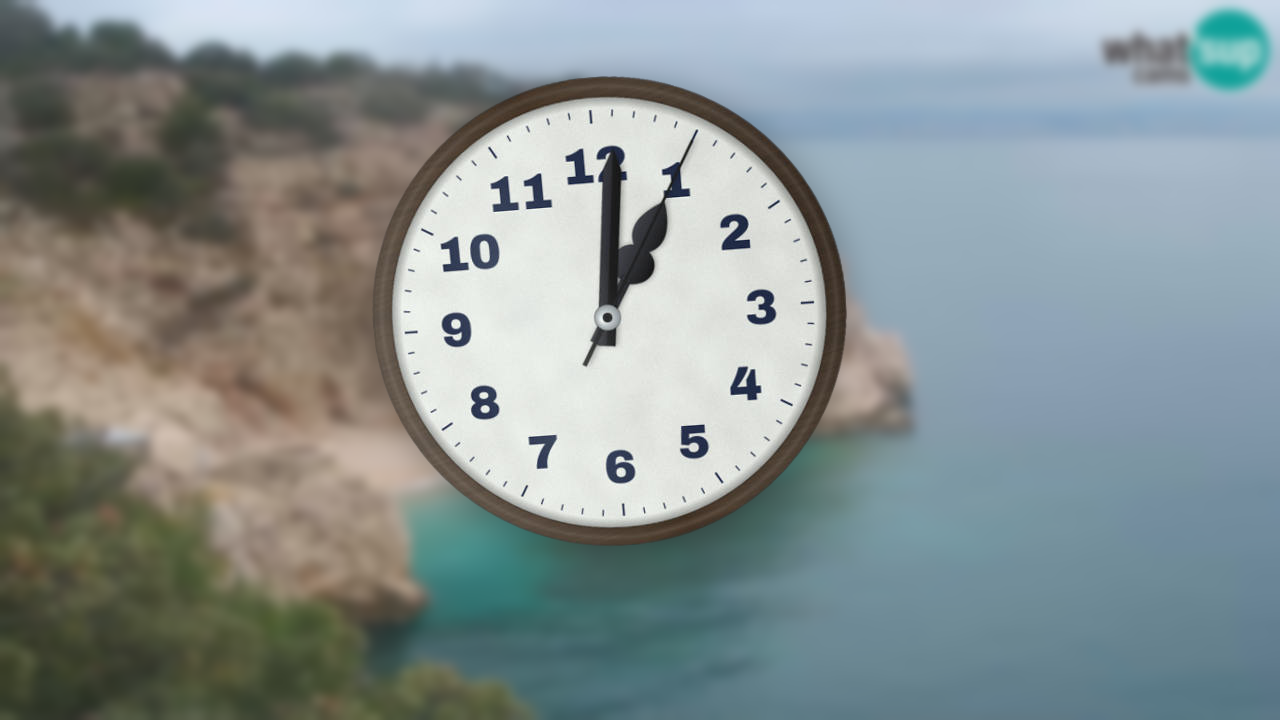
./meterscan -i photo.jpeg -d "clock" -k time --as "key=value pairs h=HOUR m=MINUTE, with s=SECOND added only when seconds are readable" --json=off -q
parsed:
h=1 m=1 s=5
